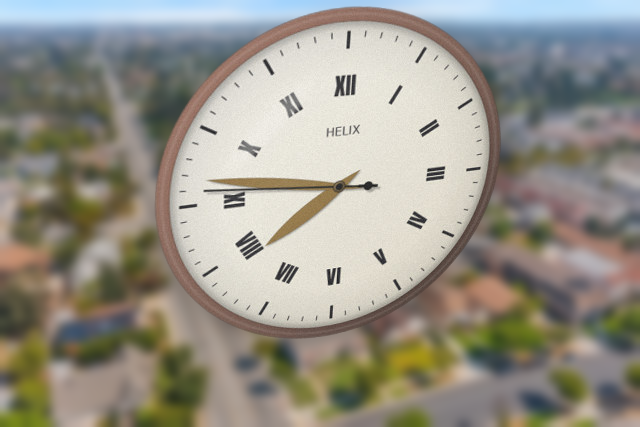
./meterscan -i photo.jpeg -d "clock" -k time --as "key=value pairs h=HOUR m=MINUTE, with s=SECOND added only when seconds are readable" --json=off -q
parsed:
h=7 m=46 s=46
